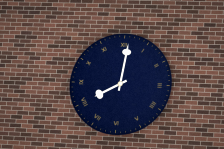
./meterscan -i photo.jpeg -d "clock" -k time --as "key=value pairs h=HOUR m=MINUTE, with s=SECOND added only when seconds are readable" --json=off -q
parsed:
h=8 m=1
